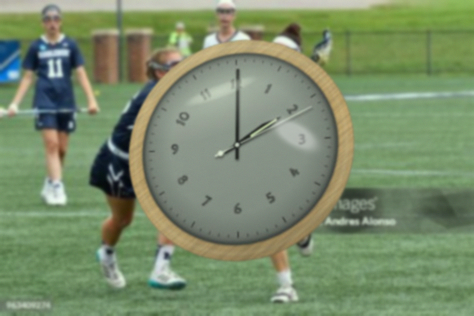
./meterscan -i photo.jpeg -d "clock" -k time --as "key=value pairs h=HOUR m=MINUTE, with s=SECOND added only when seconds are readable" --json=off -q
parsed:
h=2 m=0 s=11
